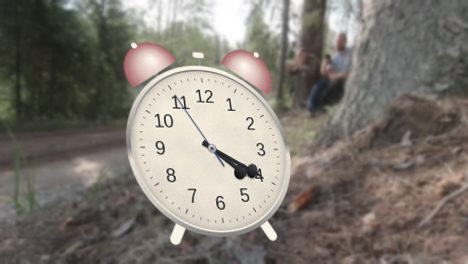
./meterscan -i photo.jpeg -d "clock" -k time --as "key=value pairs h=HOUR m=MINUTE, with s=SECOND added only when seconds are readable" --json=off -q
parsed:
h=4 m=19 s=55
